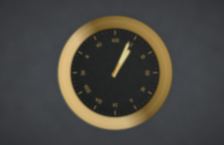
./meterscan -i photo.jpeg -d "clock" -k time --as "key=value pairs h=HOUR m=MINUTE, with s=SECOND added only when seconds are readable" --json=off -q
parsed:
h=1 m=4
